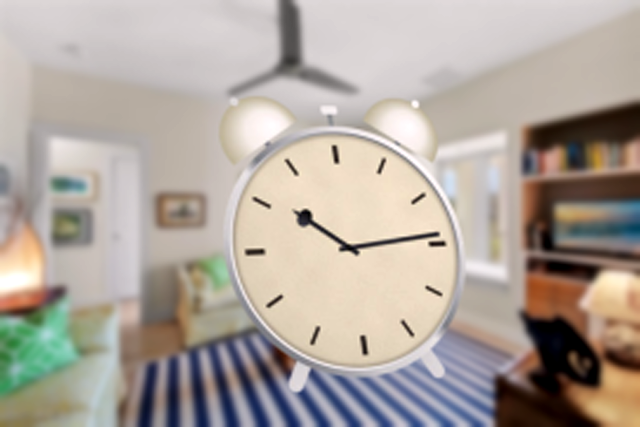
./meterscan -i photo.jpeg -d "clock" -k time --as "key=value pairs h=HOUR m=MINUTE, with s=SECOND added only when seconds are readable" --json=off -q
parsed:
h=10 m=14
